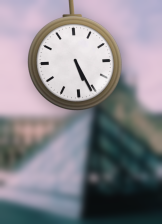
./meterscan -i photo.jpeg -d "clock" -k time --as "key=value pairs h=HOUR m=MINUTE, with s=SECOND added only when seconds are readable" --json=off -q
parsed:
h=5 m=26
